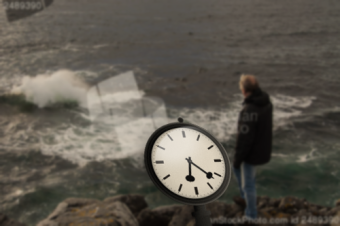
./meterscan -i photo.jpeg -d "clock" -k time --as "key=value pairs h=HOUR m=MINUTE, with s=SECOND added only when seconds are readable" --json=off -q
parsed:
h=6 m=22
